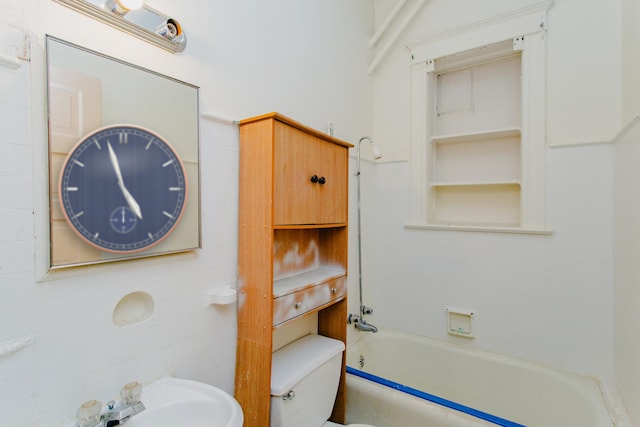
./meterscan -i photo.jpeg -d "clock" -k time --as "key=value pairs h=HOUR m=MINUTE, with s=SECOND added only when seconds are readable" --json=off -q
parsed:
h=4 m=57
